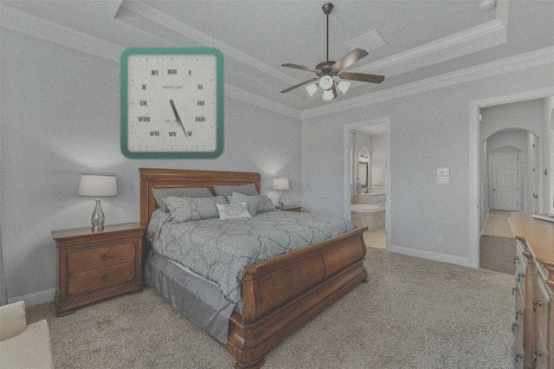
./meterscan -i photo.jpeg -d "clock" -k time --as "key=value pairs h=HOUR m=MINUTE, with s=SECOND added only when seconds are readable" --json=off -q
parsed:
h=5 m=26
